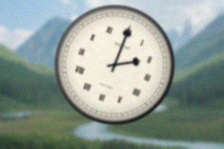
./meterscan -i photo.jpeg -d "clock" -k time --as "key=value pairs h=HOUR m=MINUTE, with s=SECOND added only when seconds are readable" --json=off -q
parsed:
h=2 m=0
